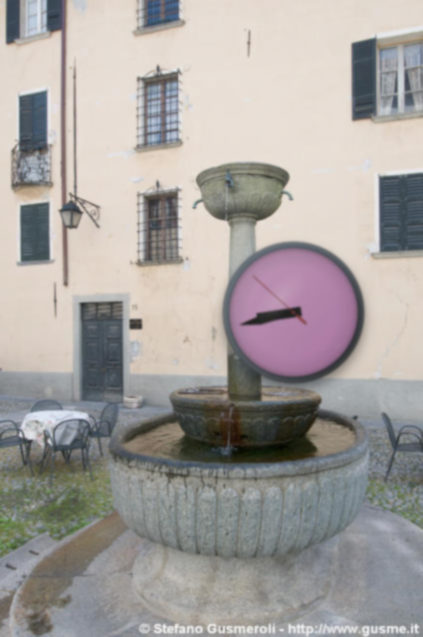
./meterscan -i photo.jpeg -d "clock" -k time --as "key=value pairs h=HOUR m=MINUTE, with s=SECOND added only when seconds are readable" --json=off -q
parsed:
h=8 m=42 s=52
